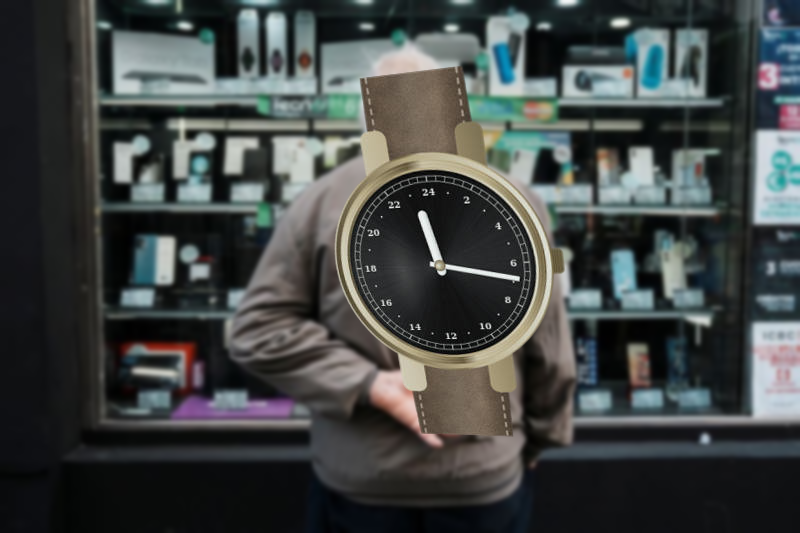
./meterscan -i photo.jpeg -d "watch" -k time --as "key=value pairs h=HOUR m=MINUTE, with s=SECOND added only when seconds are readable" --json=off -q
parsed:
h=23 m=17
